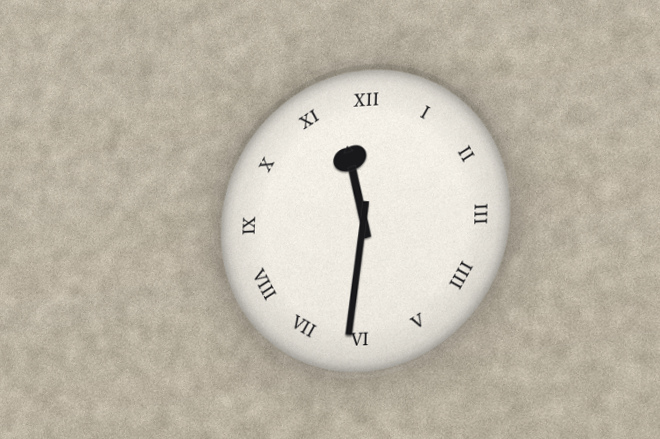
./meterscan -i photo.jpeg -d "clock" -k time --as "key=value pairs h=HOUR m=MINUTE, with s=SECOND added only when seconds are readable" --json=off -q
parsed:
h=11 m=31
